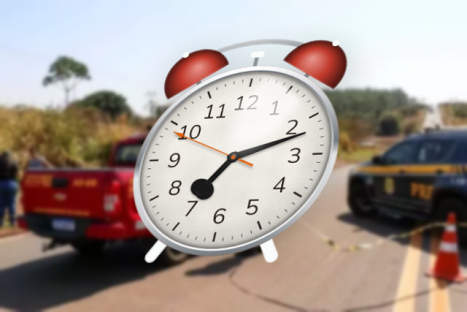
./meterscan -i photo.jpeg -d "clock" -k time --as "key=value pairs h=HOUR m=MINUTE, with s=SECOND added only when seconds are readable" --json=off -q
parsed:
h=7 m=11 s=49
